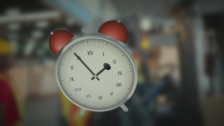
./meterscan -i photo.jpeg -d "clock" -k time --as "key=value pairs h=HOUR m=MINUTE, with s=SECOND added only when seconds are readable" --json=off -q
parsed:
h=1 m=55
